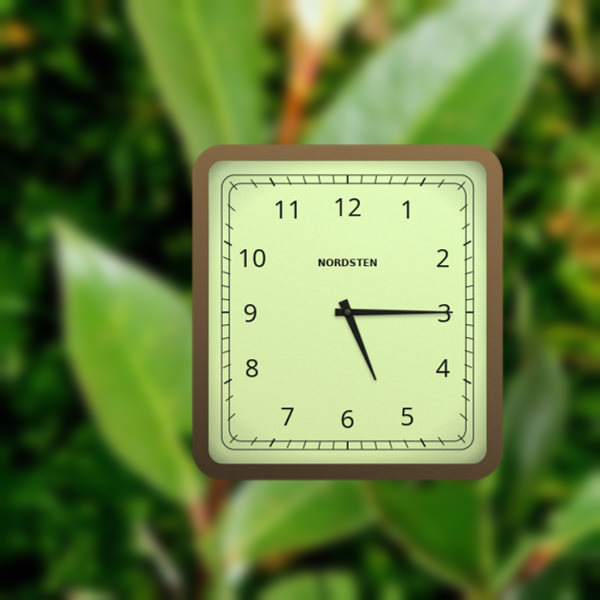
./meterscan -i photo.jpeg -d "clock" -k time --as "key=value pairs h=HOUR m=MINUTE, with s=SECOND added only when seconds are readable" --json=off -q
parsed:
h=5 m=15
